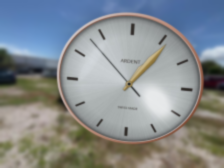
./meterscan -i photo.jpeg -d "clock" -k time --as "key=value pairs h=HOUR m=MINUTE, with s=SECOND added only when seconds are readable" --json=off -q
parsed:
h=1 m=5 s=53
